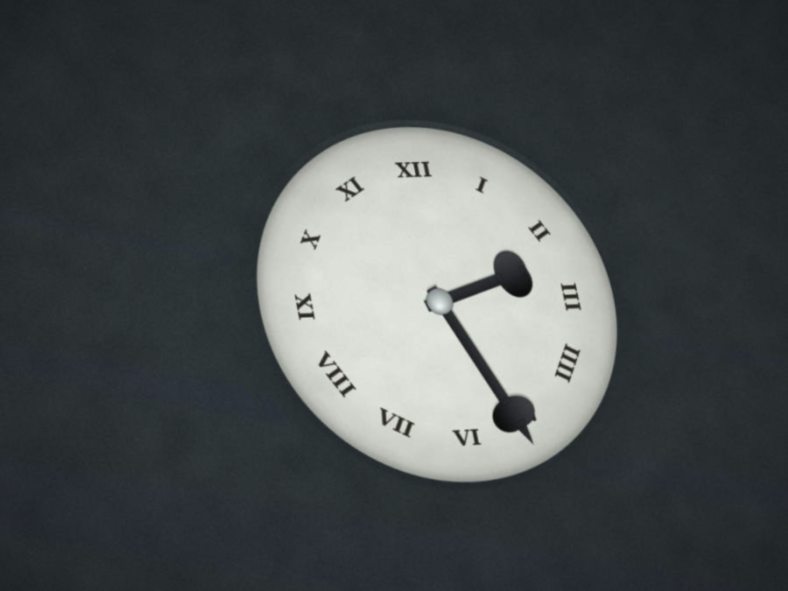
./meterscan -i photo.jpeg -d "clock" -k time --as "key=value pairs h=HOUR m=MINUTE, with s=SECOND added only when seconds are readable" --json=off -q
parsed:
h=2 m=26
